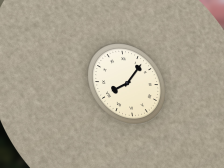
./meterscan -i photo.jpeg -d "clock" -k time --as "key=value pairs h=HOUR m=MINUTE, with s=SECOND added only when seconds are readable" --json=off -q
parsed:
h=8 m=7
